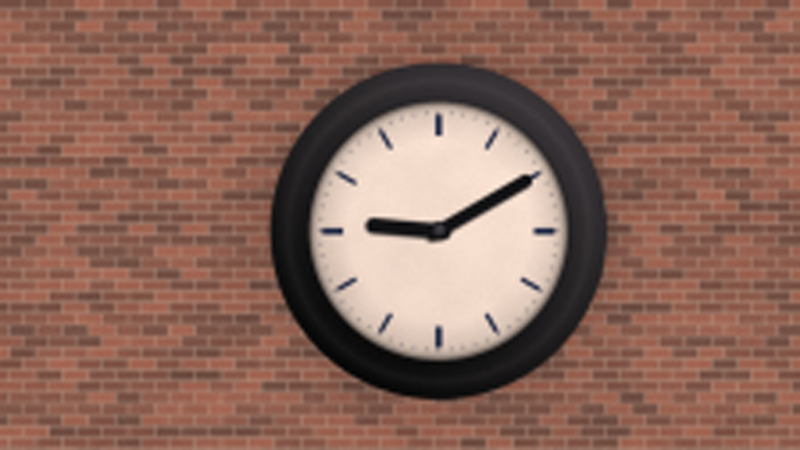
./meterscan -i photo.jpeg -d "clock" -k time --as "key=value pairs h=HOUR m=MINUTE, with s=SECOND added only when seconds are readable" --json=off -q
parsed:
h=9 m=10
